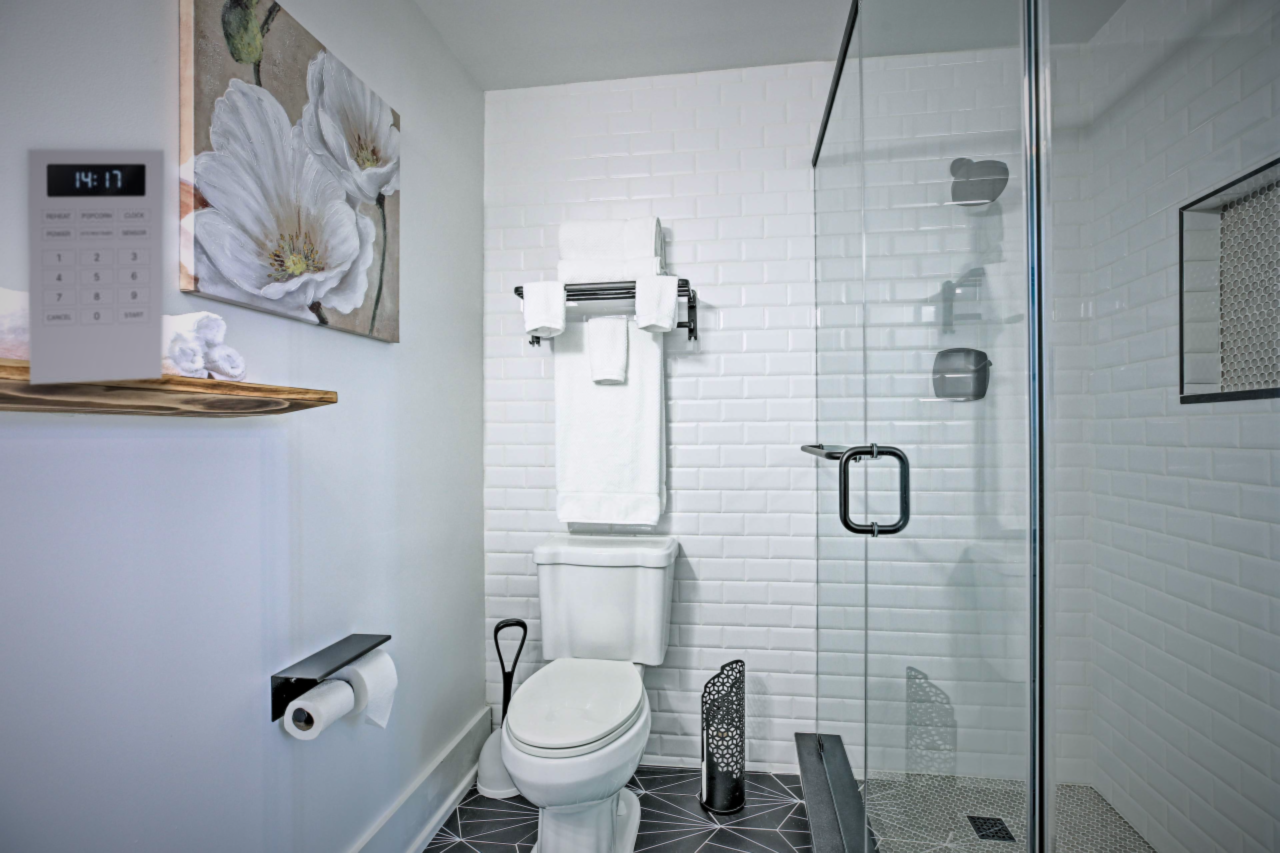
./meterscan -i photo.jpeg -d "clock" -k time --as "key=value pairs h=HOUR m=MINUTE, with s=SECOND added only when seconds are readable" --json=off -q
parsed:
h=14 m=17
